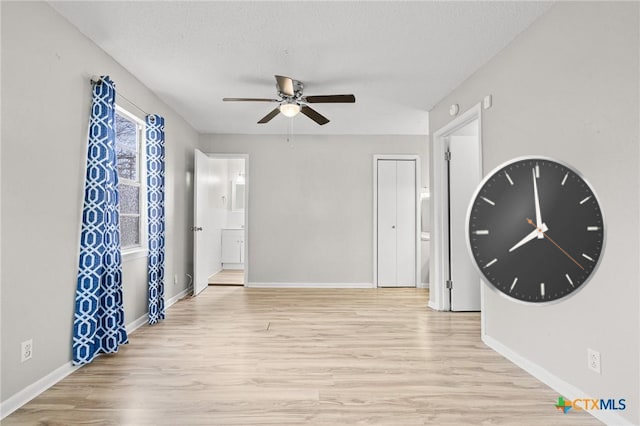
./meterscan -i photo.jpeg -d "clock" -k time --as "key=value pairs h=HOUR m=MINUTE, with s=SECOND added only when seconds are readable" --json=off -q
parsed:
h=7 m=59 s=22
